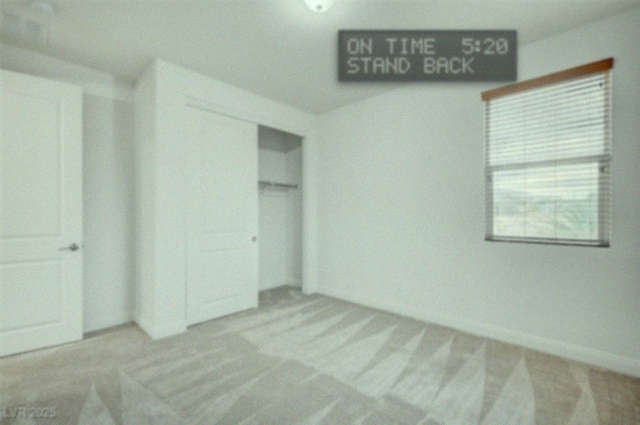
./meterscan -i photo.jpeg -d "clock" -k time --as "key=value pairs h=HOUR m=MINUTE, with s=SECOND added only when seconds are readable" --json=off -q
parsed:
h=5 m=20
